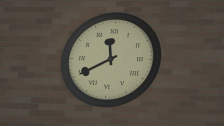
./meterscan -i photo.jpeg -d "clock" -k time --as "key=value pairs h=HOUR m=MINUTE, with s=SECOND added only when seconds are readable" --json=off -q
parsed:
h=11 m=40
